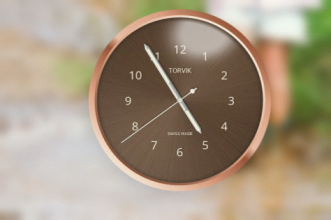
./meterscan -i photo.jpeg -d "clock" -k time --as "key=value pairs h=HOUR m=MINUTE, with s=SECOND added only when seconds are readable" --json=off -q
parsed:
h=4 m=54 s=39
